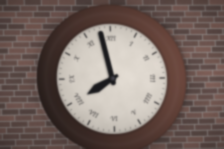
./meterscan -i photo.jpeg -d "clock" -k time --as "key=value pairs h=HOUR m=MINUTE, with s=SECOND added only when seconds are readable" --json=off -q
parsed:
h=7 m=58
